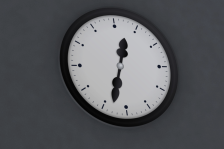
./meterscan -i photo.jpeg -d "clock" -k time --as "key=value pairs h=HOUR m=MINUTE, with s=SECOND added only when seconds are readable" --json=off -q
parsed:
h=12 m=33
